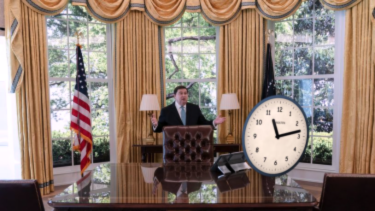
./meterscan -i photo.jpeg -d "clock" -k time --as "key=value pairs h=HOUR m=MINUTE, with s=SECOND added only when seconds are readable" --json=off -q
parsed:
h=11 m=13
